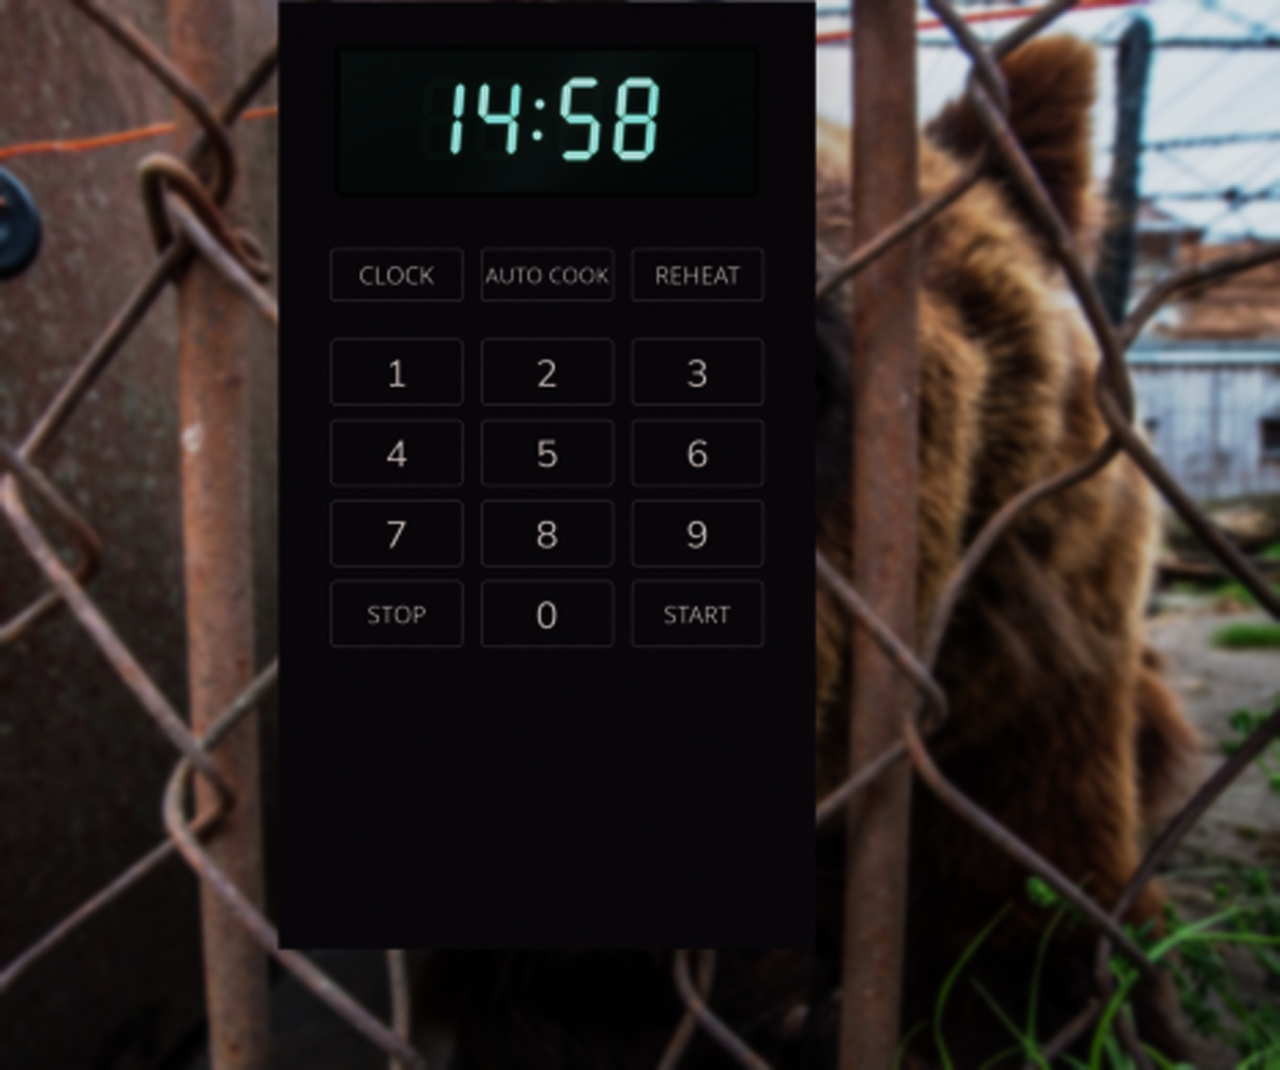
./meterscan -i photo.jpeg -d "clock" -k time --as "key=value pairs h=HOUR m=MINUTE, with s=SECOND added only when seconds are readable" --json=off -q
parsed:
h=14 m=58
